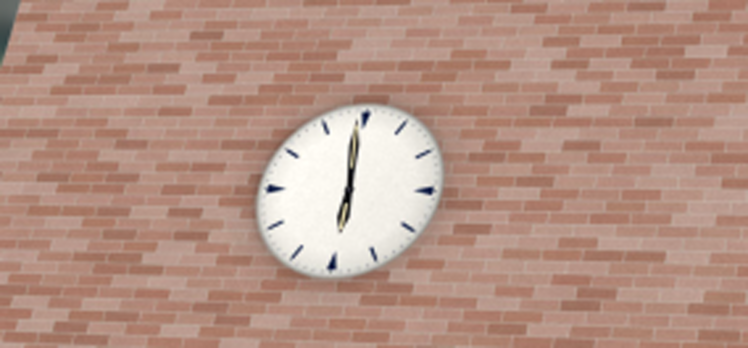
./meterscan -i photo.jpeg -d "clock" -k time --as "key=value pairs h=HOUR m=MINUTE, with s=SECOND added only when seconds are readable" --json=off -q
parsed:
h=5 m=59
